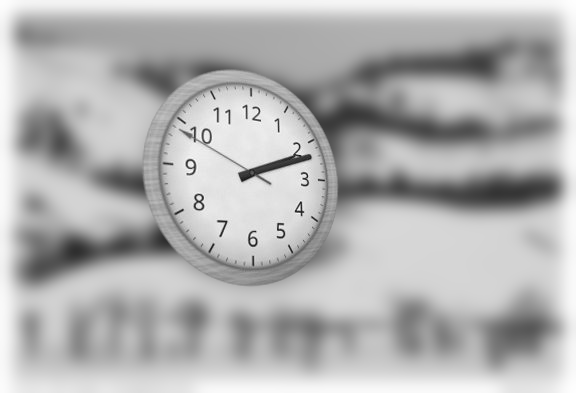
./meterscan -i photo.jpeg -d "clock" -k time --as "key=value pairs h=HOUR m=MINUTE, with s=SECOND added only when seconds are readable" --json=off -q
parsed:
h=2 m=11 s=49
